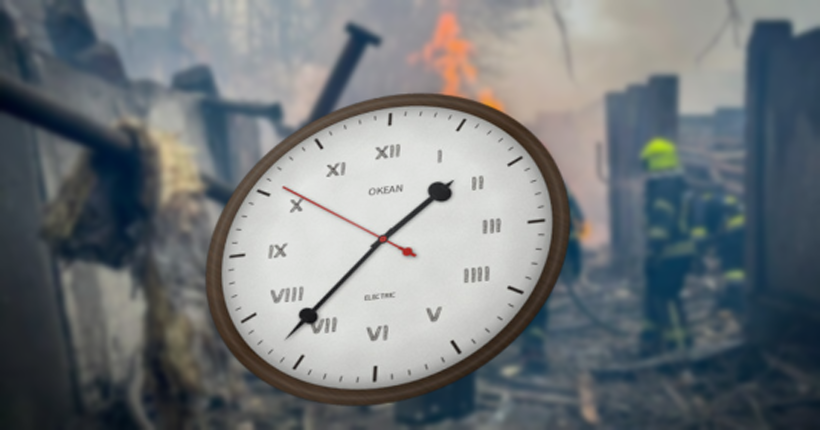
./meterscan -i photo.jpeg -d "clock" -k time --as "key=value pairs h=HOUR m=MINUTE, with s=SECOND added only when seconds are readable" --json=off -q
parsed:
h=1 m=36 s=51
